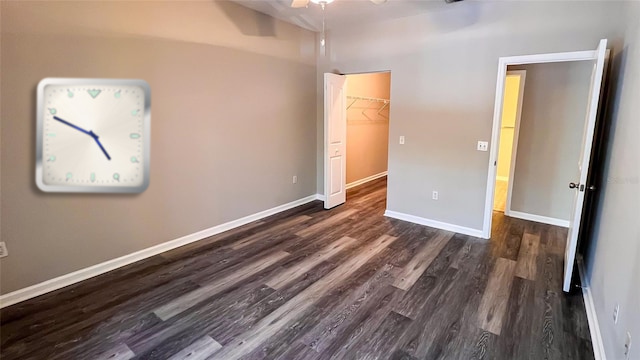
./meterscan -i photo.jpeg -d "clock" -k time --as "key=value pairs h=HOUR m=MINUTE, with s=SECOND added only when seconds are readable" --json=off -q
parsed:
h=4 m=49
